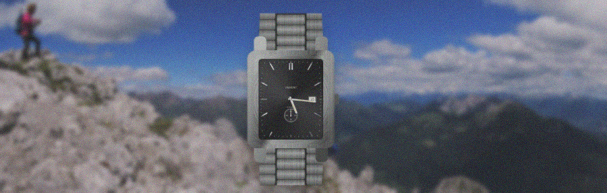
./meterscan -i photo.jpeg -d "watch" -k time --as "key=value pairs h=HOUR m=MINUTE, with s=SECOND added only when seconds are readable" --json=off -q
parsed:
h=5 m=16
